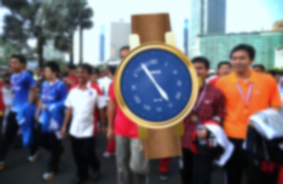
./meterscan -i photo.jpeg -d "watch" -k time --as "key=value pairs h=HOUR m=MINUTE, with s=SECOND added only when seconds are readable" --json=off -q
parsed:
h=4 m=55
